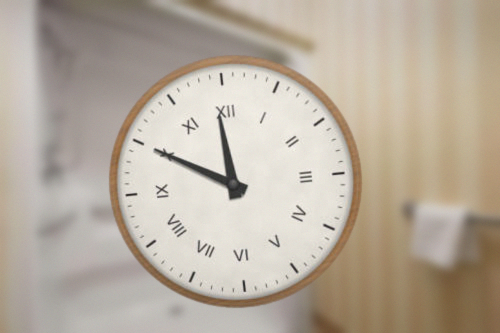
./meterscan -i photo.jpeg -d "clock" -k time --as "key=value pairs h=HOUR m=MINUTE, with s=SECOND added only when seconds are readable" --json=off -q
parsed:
h=11 m=50
